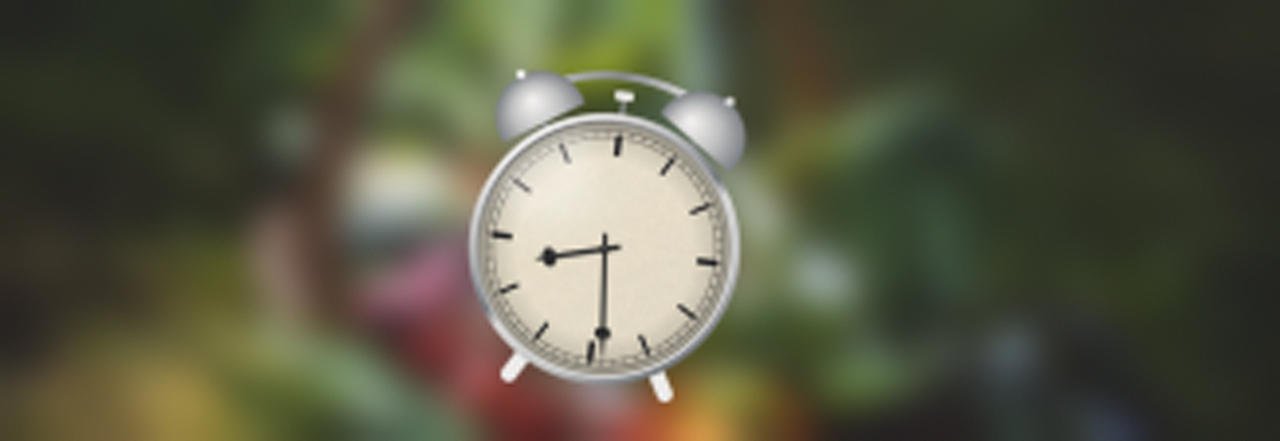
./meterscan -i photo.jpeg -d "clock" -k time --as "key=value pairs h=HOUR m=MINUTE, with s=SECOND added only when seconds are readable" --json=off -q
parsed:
h=8 m=29
